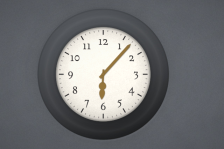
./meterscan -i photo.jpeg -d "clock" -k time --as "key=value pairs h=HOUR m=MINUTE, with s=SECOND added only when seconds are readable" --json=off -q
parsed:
h=6 m=7
